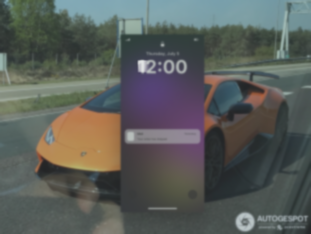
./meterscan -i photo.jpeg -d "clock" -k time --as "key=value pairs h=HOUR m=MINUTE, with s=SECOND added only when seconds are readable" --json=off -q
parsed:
h=12 m=0
